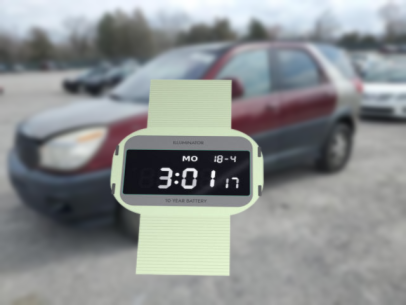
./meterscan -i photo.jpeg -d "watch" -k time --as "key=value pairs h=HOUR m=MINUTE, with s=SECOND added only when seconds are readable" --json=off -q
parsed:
h=3 m=1 s=17
